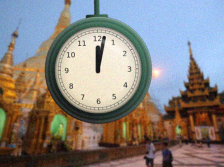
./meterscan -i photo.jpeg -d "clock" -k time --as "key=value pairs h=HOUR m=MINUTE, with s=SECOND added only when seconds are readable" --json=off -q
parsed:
h=12 m=2
